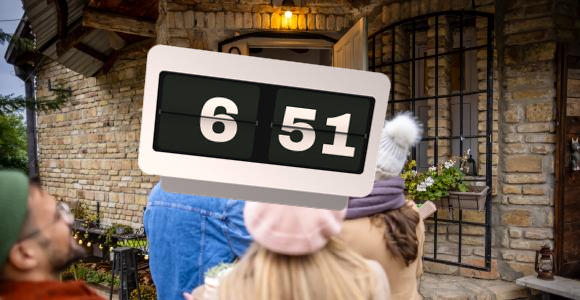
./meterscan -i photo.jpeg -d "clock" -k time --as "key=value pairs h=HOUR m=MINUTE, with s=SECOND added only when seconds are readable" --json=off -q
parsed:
h=6 m=51
